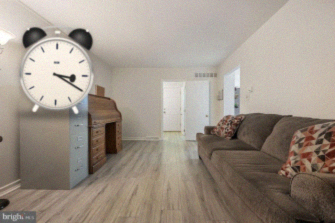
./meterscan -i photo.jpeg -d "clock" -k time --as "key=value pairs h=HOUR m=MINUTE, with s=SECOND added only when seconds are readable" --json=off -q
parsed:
h=3 m=20
